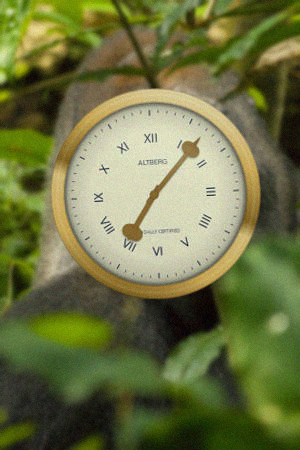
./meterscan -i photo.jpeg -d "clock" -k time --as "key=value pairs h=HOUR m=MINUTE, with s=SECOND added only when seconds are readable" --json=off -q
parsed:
h=7 m=7
